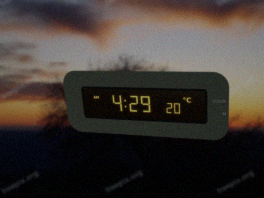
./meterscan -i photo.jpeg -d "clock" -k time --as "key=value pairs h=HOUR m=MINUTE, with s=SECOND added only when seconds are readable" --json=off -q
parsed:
h=4 m=29
